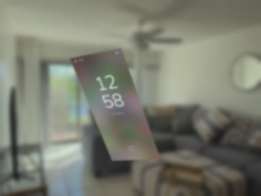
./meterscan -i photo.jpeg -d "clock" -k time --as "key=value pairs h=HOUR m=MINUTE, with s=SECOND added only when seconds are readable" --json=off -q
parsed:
h=12 m=58
